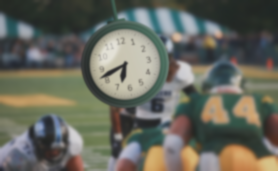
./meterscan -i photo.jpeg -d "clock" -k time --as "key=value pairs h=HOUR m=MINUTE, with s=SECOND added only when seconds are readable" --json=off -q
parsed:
h=6 m=42
